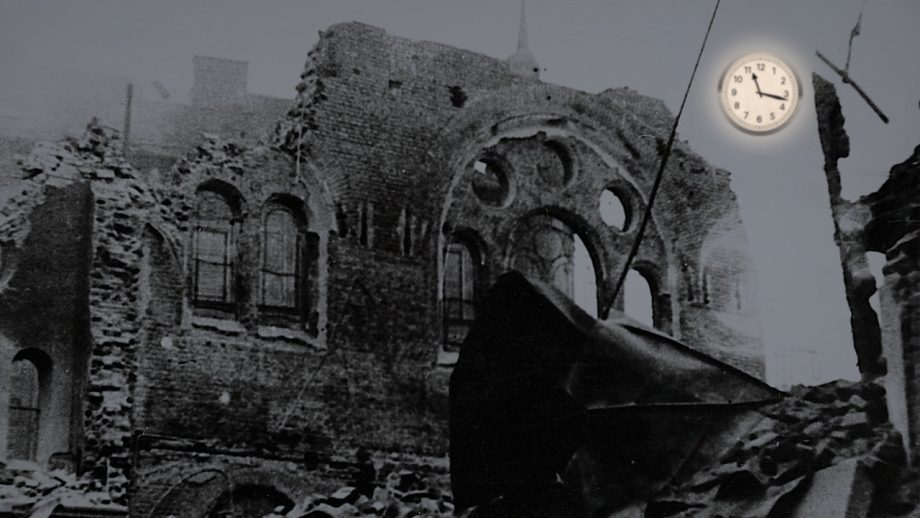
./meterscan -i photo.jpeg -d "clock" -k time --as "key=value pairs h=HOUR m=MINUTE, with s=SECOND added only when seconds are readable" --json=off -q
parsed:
h=11 m=17
